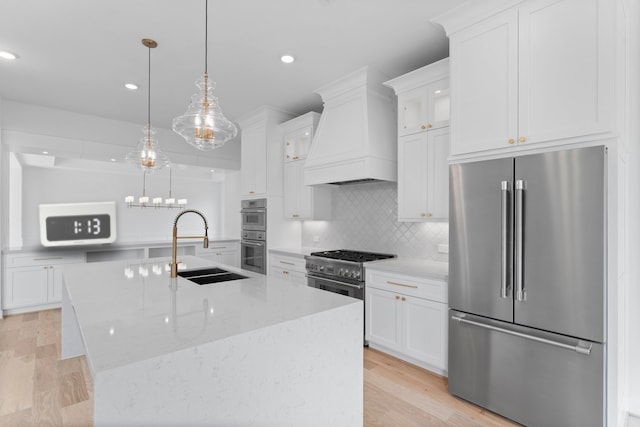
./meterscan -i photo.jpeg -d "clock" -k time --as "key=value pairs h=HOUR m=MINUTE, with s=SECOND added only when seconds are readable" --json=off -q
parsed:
h=1 m=13
